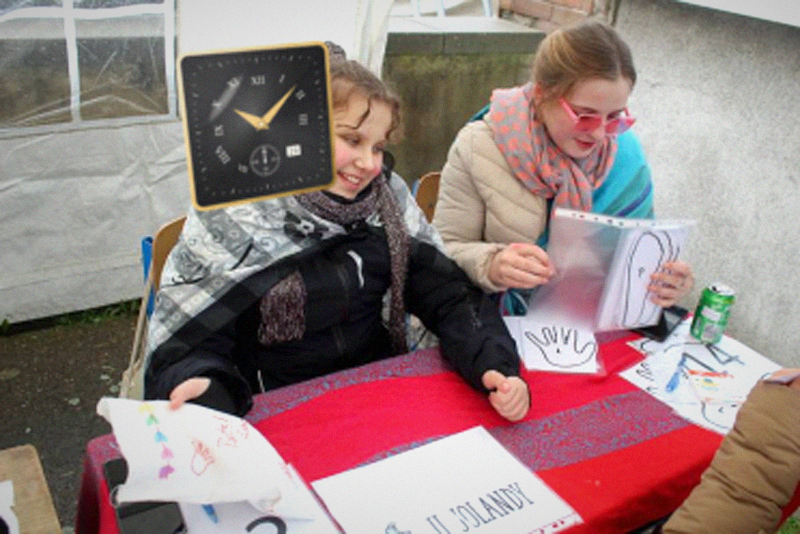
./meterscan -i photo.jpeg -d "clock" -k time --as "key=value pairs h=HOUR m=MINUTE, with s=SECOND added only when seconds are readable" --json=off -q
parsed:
h=10 m=8
